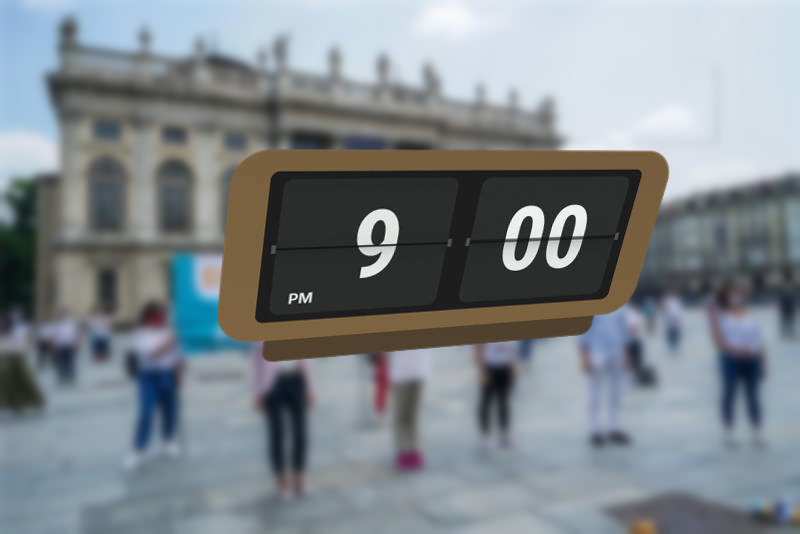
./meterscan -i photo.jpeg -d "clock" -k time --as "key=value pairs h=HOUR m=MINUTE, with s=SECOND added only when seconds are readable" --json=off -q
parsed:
h=9 m=0
